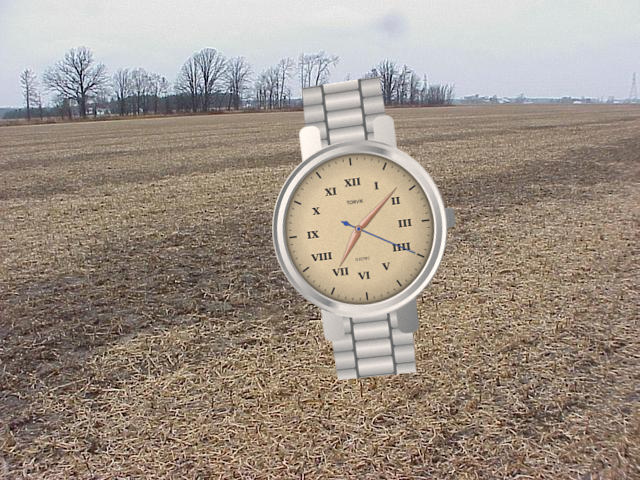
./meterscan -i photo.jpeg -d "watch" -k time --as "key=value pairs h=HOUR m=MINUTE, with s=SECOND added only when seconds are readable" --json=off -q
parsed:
h=7 m=8 s=20
